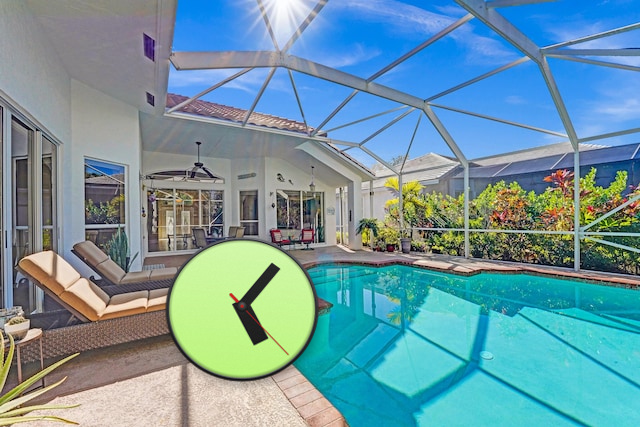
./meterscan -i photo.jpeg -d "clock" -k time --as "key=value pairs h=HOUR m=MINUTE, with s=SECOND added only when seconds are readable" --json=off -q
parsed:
h=5 m=6 s=23
